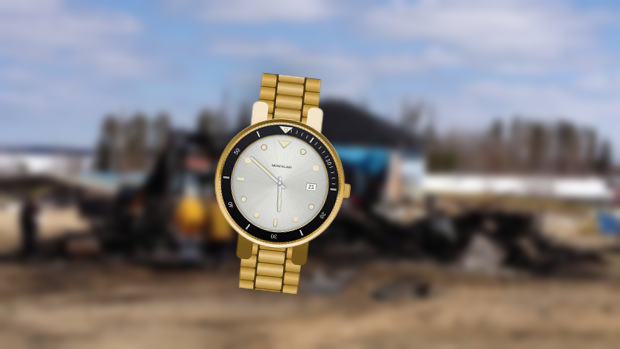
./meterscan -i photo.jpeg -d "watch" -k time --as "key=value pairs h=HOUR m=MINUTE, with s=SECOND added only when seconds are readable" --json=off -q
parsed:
h=5 m=51
